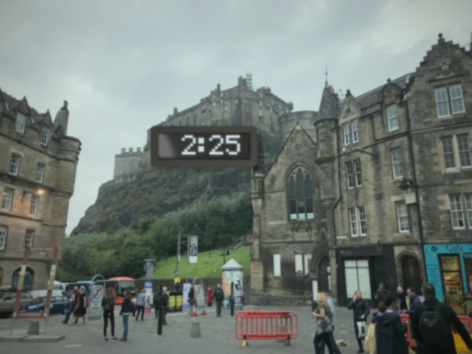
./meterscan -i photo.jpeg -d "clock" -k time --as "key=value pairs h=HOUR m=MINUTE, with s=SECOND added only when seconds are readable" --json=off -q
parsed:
h=2 m=25
